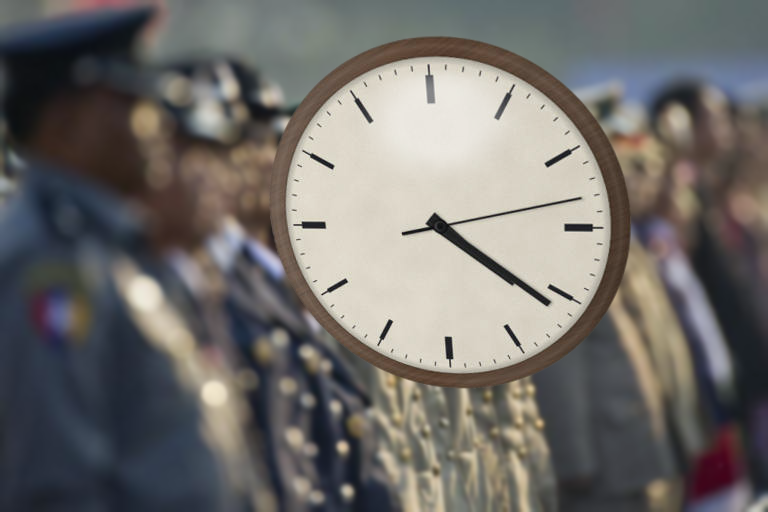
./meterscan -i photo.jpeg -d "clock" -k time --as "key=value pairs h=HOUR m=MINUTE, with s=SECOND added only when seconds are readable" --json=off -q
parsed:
h=4 m=21 s=13
